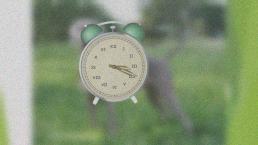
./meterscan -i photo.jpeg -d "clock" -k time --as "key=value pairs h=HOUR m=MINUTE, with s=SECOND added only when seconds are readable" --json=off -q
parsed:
h=3 m=19
